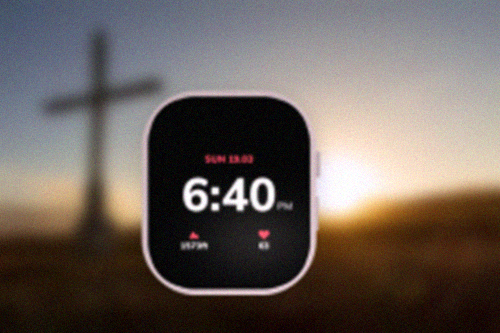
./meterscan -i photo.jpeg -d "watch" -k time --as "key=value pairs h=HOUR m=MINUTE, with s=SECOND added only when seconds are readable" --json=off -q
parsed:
h=6 m=40
